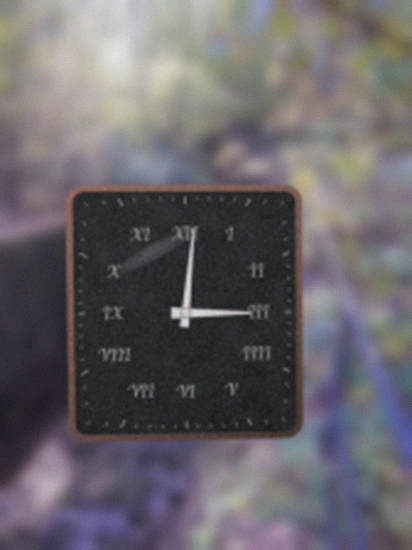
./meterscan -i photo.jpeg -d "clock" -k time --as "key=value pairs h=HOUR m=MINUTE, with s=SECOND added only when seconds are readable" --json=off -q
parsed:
h=3 m=1
